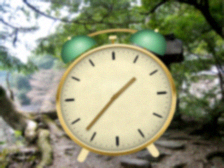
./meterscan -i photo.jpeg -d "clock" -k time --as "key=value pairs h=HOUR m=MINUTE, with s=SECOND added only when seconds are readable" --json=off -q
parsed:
h=1 m=37
